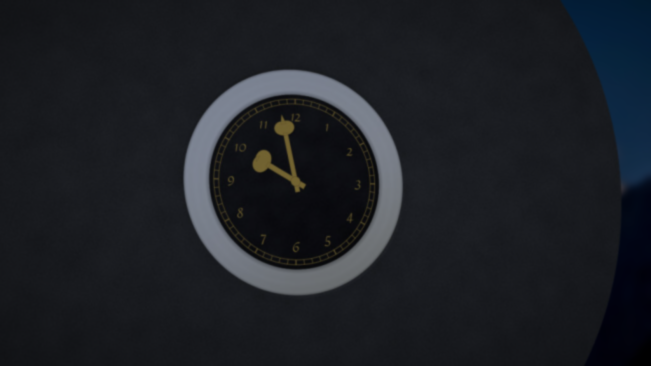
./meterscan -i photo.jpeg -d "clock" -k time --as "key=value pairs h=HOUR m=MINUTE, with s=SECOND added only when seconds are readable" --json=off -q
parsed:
h=9 m=58
